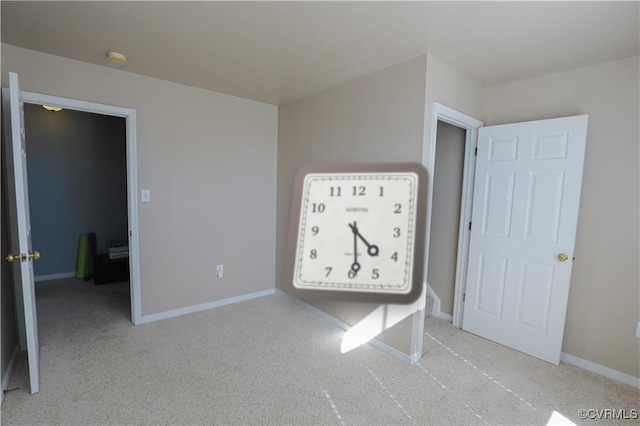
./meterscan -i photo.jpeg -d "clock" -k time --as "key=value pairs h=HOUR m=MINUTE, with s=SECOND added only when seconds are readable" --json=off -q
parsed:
h=4 m=29
